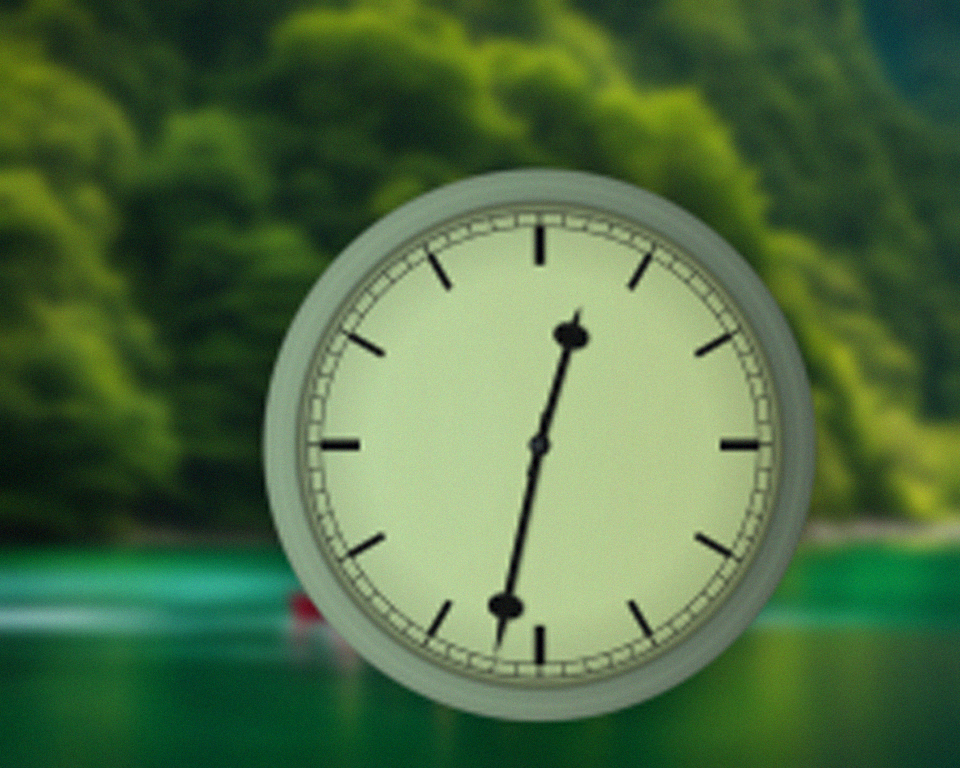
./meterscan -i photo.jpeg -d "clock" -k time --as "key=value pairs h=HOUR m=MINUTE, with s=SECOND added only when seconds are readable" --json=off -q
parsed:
h=12 m=32
